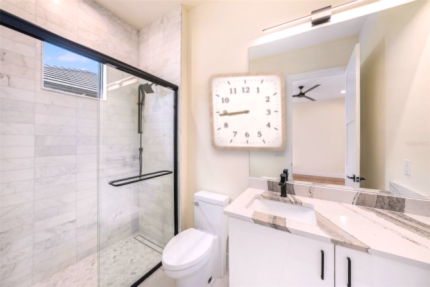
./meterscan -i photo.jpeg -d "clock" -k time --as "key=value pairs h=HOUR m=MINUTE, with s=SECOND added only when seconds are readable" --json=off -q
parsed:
h=8 m=44
